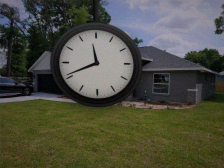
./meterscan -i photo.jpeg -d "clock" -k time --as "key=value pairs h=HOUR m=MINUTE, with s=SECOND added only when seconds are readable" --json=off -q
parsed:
h=11 m=41
